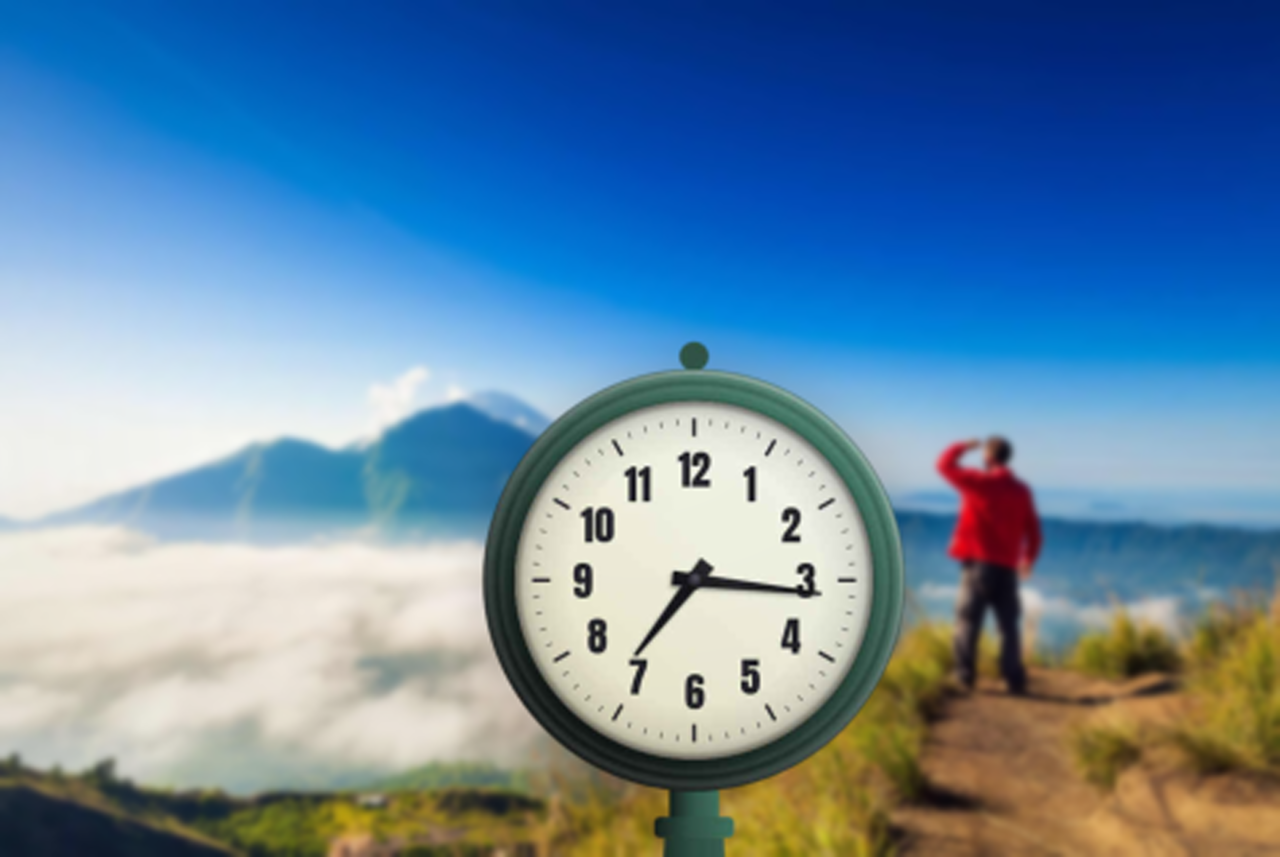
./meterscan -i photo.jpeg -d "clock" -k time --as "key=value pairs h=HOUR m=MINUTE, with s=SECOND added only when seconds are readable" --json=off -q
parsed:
h=7 m=16
